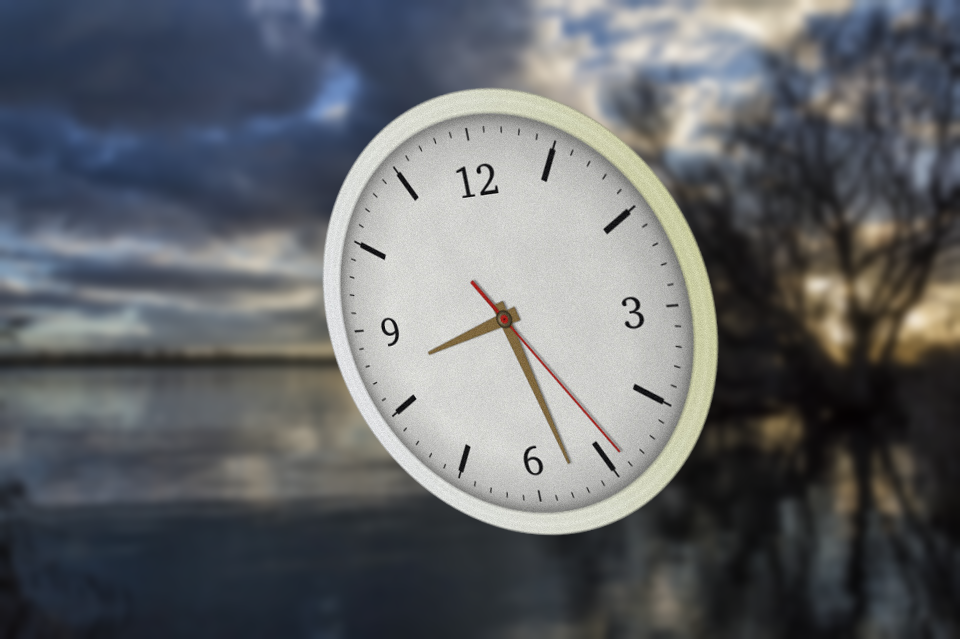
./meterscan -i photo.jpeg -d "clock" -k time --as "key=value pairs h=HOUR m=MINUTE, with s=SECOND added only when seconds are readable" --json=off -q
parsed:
h=8 m=27 s=24
